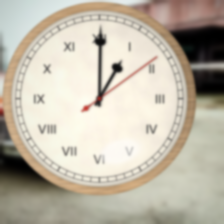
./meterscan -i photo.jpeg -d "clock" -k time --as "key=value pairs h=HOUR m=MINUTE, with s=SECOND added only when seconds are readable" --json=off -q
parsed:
h=1 m=0 s=9
